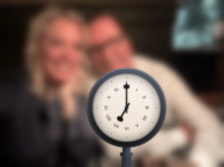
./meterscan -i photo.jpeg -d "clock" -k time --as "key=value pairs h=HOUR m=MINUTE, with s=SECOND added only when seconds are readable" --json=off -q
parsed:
h=7 m=0
